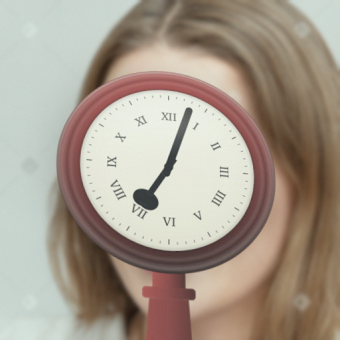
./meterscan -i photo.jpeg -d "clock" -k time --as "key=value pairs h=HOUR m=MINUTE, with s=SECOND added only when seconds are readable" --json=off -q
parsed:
h=7 m=3
